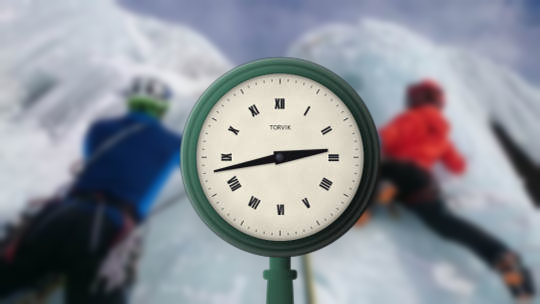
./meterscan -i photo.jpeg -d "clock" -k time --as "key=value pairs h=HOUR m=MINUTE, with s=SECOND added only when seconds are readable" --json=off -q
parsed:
h=2 m=43
